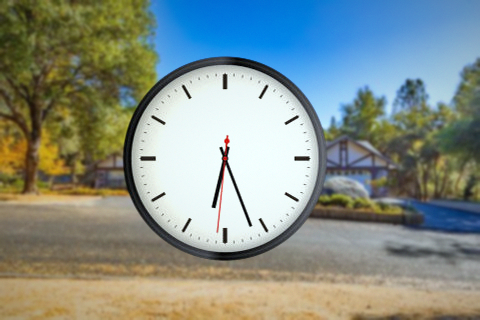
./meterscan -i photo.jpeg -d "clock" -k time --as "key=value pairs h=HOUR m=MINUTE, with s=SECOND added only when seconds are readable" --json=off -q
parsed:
h=6 m=26 s=31
